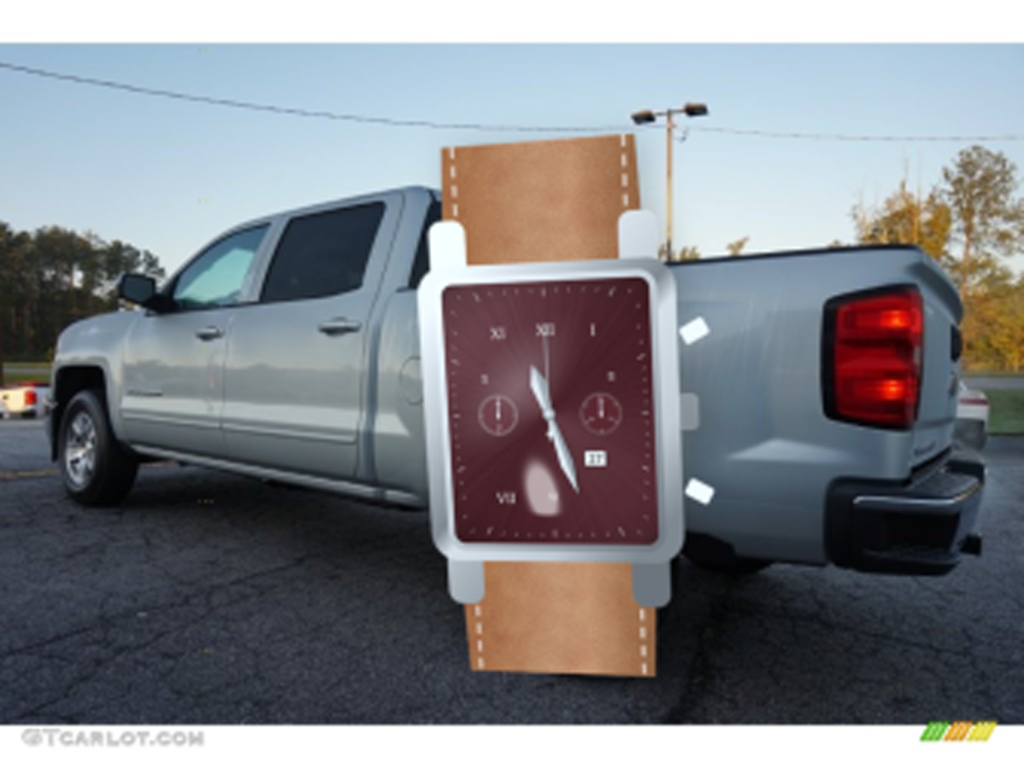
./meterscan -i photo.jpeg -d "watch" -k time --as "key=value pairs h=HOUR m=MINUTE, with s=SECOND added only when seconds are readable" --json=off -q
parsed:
h=11 m=27
